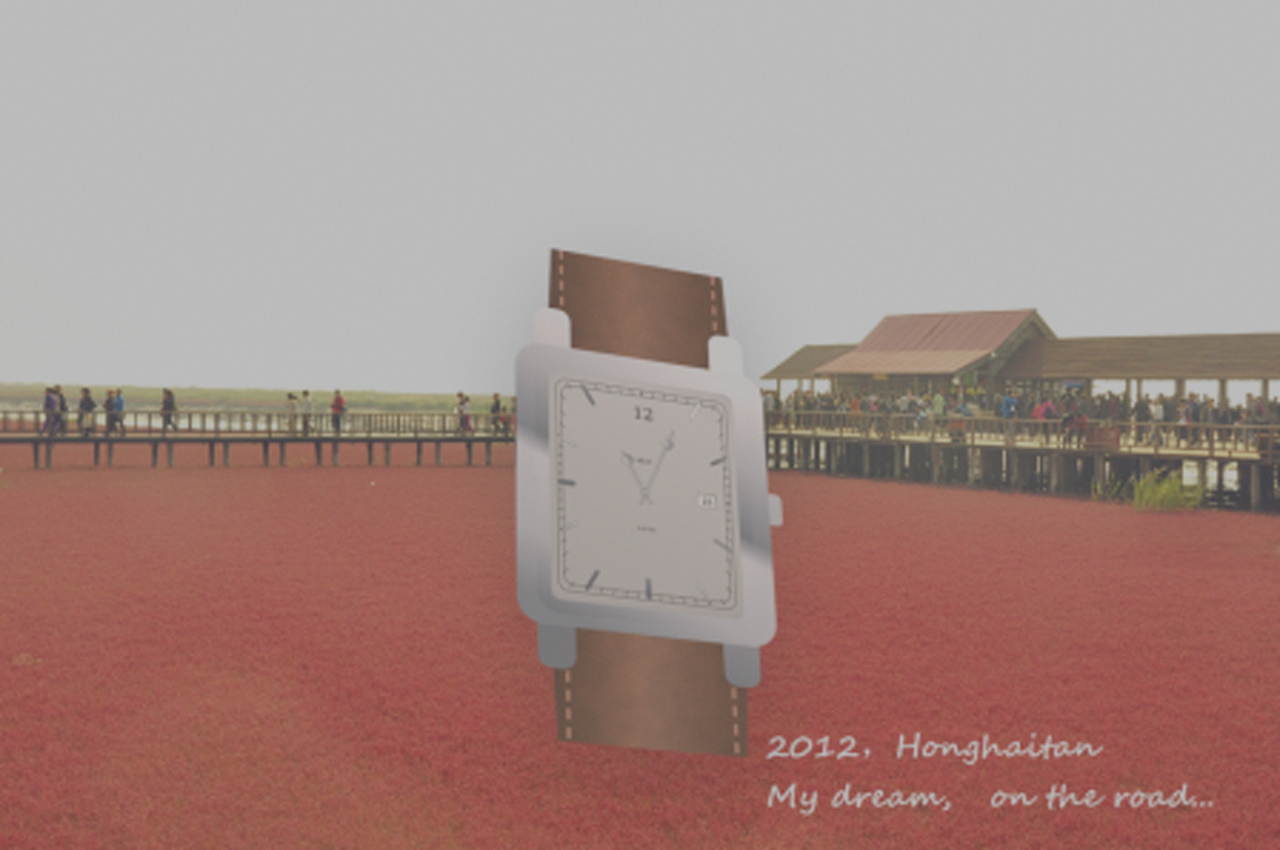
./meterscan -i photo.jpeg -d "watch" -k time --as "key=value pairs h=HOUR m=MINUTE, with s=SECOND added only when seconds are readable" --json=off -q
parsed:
h=11 m=4
